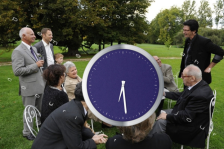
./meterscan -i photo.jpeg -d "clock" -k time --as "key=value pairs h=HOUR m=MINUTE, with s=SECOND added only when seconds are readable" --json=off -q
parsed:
h=6 m=29
